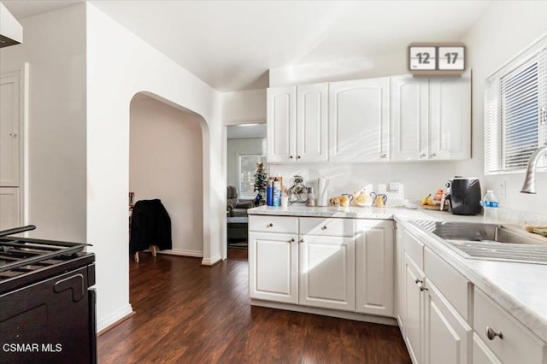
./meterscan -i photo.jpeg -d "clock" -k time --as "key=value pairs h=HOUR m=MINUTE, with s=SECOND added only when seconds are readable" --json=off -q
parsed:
h=12 m=17
